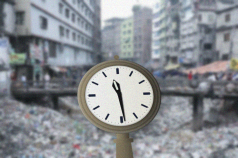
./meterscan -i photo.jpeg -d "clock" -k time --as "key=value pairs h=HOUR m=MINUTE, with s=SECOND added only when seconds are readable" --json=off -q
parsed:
h=11 m=29
